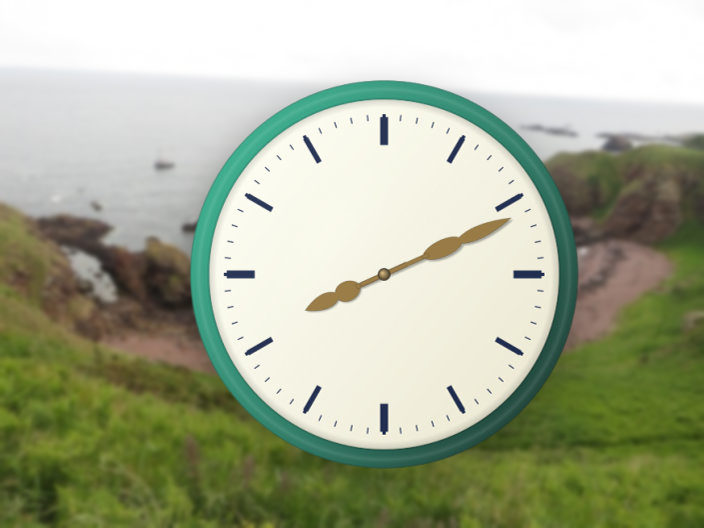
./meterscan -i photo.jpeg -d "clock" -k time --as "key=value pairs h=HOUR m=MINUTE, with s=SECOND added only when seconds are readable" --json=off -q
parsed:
h=8 m=11
